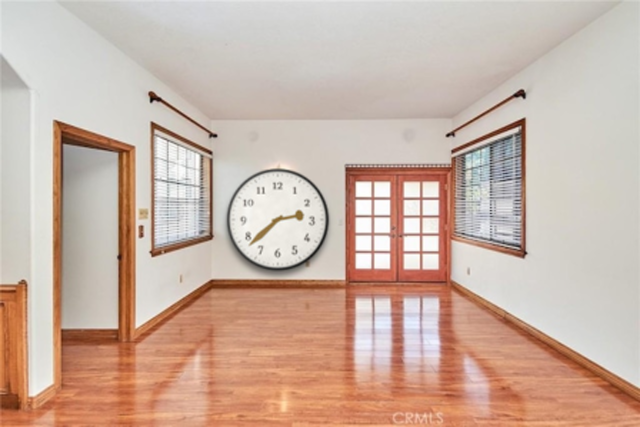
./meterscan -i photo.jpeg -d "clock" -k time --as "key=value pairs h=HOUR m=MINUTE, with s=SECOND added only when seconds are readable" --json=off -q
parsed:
h=2 m=38
